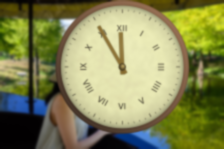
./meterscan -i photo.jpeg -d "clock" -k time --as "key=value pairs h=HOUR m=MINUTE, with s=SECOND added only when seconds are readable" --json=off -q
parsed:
h=11 m=55
